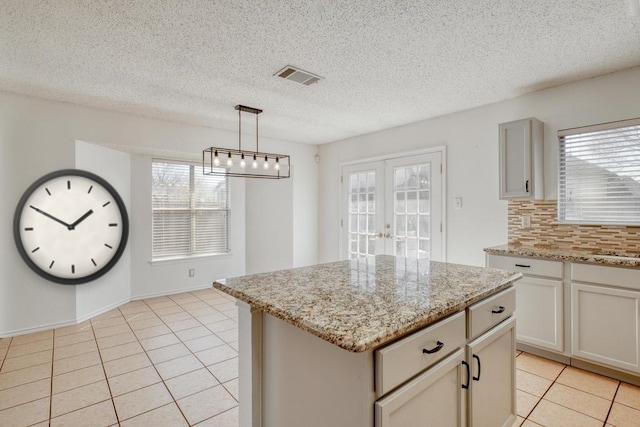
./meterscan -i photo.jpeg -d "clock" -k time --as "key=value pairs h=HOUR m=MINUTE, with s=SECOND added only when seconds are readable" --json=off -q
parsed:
h=1 m=50
